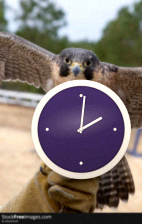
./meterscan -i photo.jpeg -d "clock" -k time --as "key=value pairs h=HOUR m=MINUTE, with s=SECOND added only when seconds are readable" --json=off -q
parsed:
h=2 m=1
